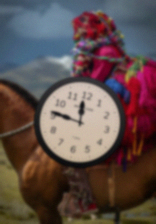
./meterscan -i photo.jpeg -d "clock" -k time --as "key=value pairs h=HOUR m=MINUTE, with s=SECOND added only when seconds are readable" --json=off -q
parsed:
h=11 m=46
